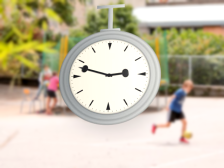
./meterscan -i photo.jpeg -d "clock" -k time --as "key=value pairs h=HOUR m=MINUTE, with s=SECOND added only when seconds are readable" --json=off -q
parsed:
h=2 m=48
